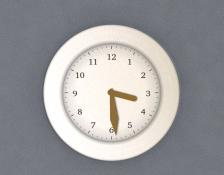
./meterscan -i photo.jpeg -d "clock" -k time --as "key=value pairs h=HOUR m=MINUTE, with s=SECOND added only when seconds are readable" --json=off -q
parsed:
h=3 m=29
